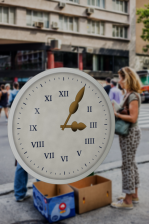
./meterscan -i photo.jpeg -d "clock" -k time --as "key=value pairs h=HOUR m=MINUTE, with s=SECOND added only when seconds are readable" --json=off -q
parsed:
h=3 m=5
